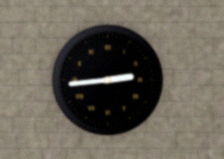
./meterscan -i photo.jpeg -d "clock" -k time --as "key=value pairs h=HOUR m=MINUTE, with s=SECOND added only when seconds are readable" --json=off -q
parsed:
h=2 m=44
